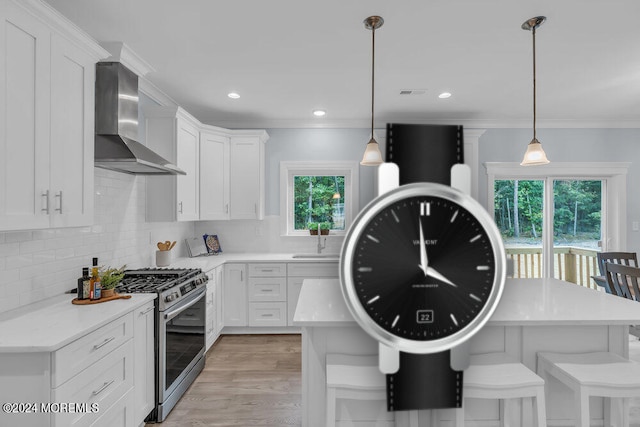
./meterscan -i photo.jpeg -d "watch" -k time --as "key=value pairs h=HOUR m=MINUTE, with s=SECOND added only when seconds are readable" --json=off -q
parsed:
h=3 m=59
